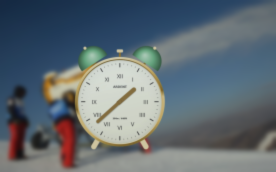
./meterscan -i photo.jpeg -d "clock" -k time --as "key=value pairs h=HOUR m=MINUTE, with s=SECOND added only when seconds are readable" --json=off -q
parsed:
h=1 m=38
